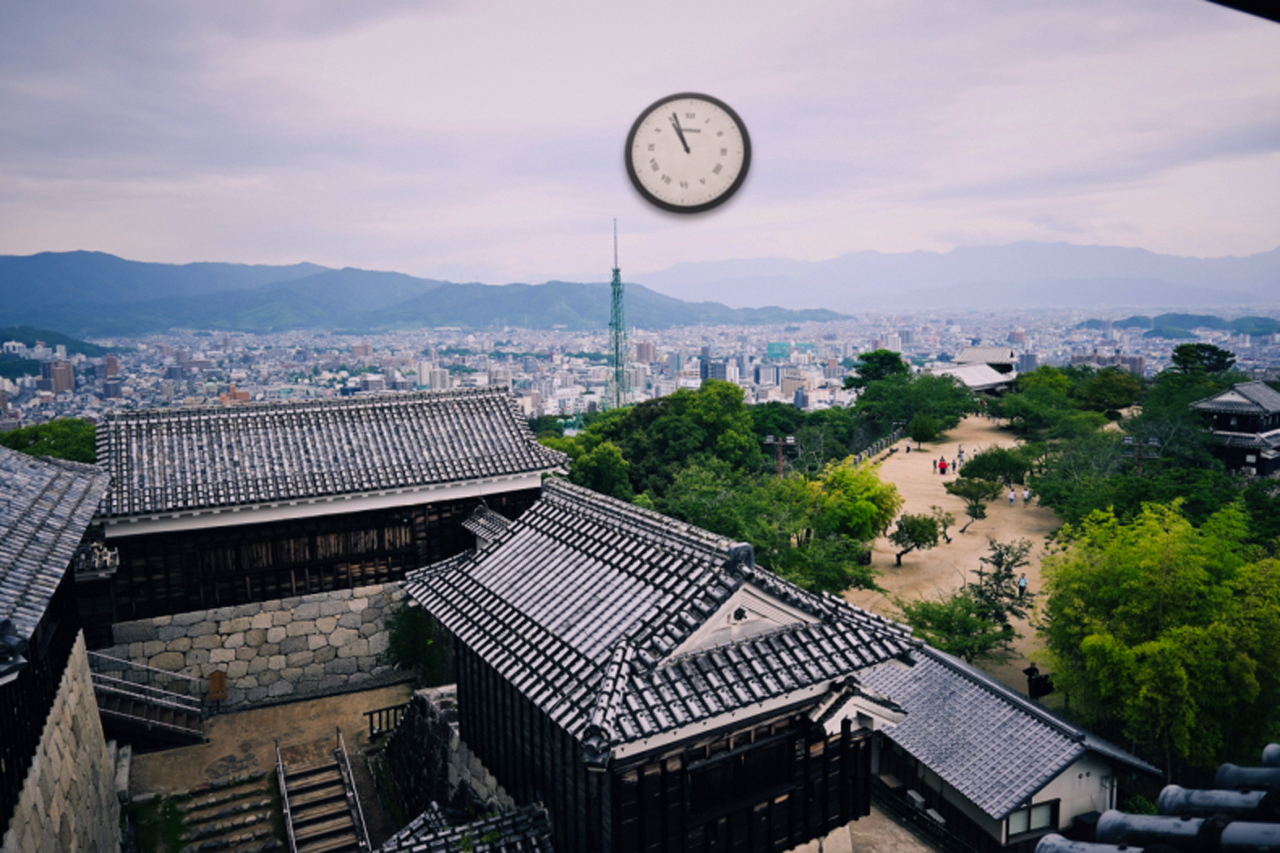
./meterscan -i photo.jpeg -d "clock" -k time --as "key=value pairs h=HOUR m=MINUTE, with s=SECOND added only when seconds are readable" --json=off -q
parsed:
h=10 m=56
